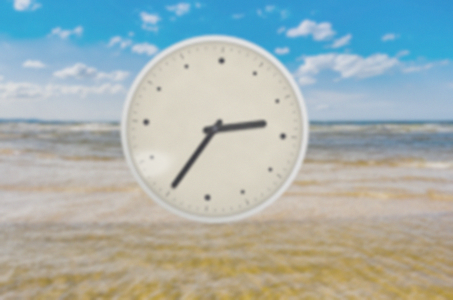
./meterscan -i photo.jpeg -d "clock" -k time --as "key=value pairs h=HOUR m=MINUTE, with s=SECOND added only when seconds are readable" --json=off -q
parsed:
h=2 m=35
